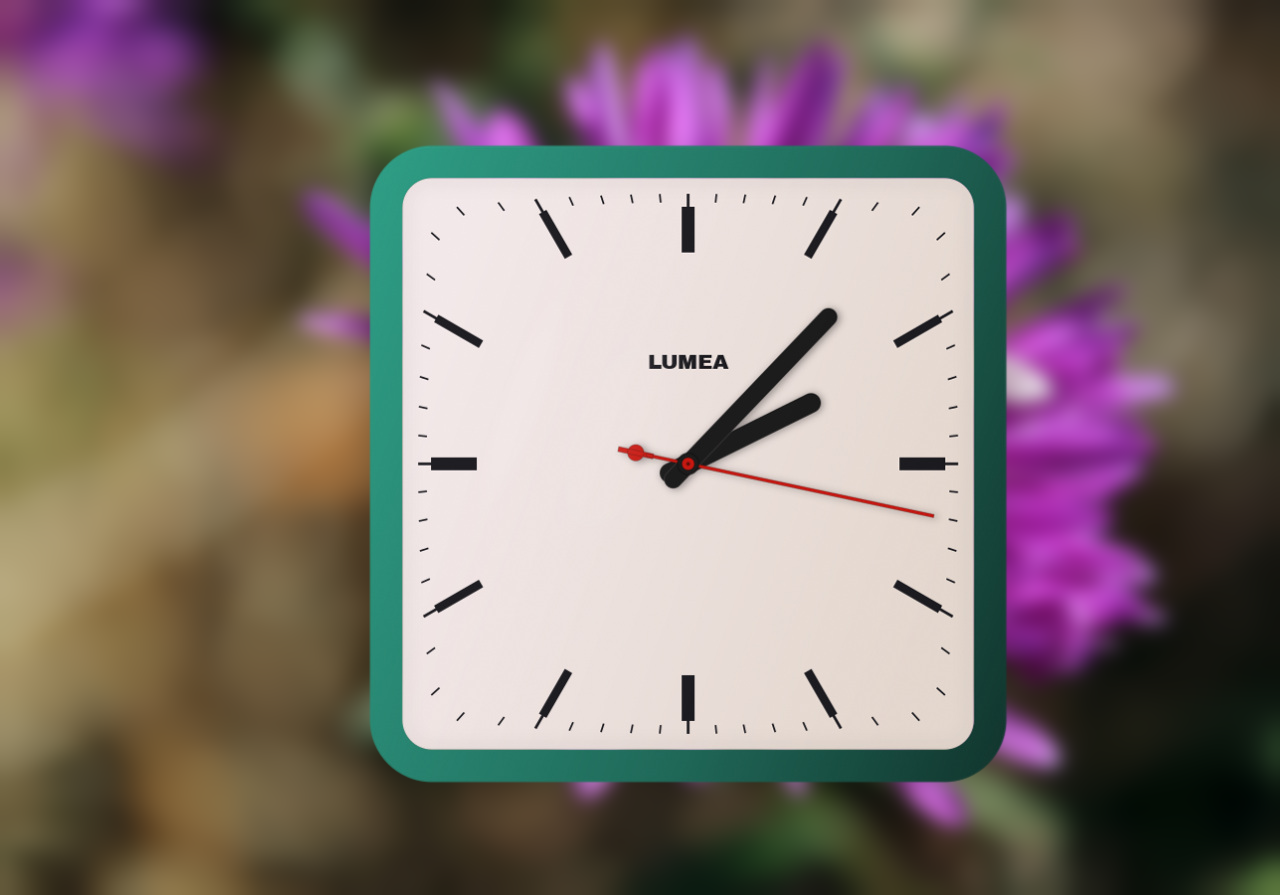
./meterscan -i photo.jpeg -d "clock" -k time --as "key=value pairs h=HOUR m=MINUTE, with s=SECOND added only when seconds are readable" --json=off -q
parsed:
h=2 m=7 s=17
